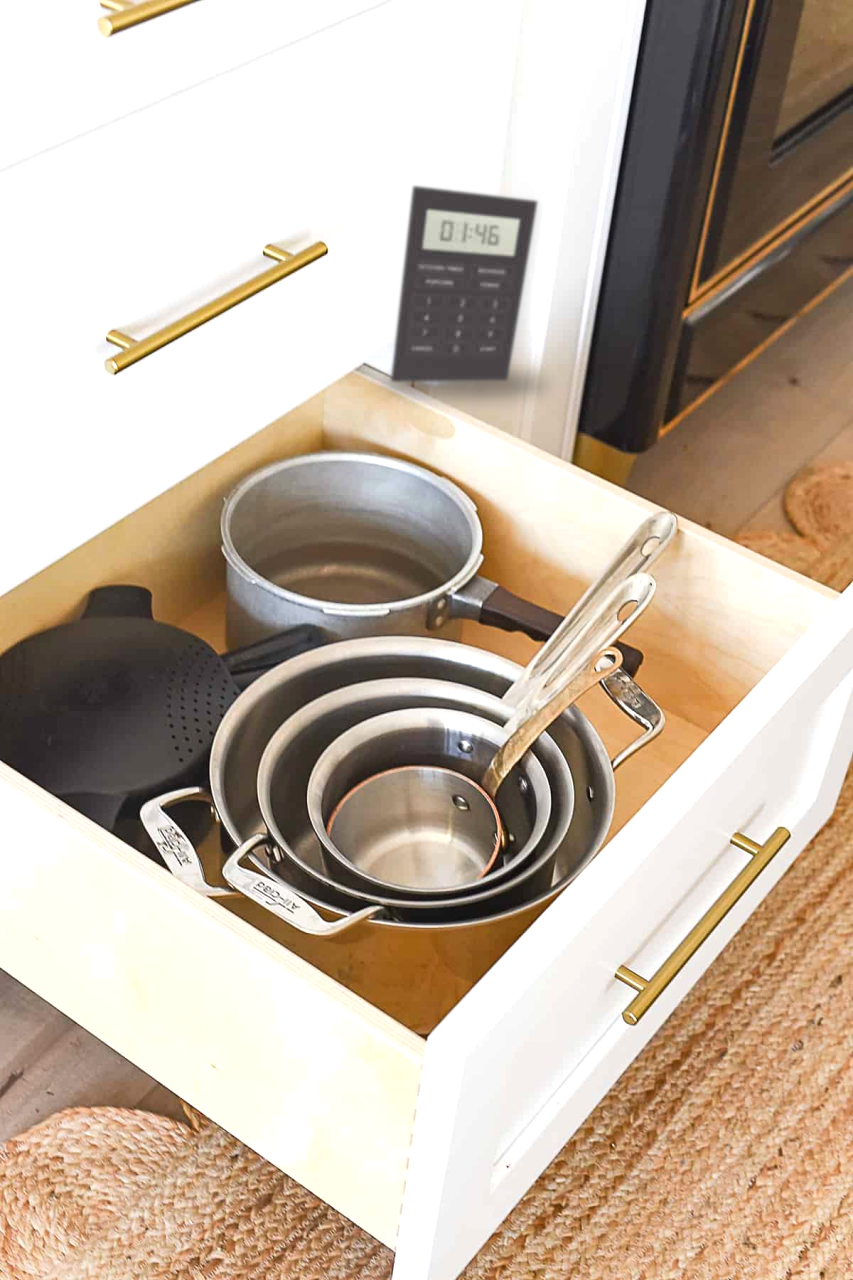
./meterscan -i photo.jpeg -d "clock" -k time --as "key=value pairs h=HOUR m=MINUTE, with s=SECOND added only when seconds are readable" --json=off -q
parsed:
h=1 m=46
